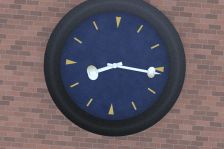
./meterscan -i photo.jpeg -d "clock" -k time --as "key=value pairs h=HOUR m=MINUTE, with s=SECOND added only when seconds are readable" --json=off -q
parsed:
h=8 m=16
